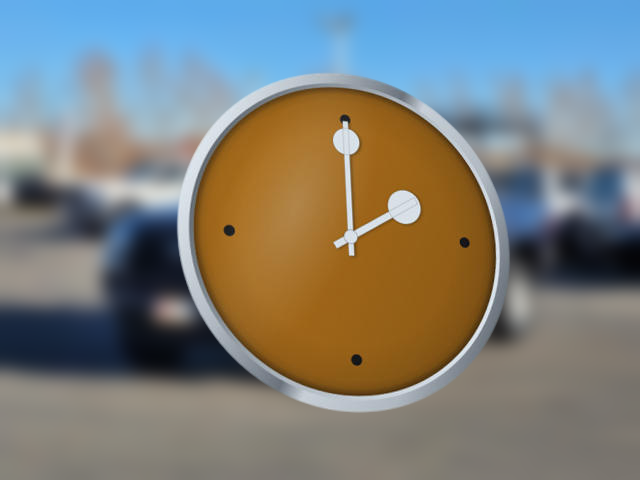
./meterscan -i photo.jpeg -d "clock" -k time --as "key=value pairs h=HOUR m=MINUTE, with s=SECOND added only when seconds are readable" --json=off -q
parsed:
h=2 m=0
